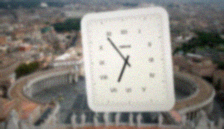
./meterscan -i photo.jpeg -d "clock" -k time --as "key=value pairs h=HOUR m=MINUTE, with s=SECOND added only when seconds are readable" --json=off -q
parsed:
h=6 m=54
